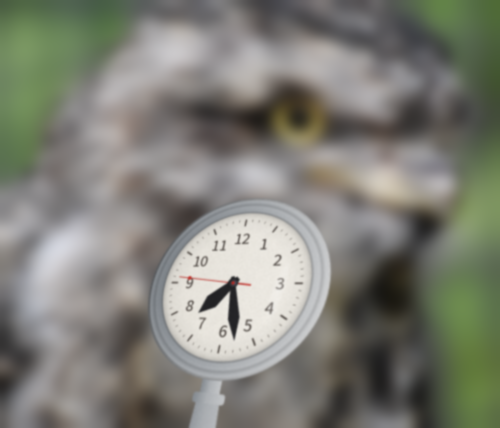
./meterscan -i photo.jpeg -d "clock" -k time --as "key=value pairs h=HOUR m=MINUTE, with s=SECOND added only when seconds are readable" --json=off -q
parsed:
h=7 m=27 s=46
